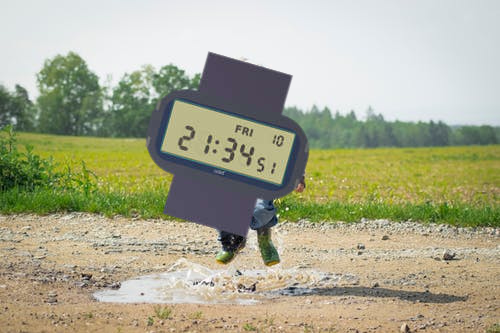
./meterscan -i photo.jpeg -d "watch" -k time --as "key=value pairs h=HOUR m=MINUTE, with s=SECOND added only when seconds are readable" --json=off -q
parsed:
h=21 m=34 s=51
